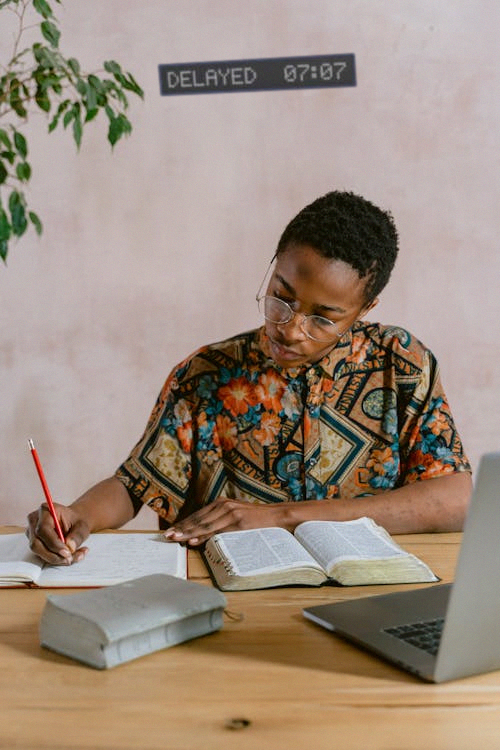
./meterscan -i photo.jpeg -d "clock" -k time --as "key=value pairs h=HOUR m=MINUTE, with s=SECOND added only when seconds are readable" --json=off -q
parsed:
h=7 m=7
